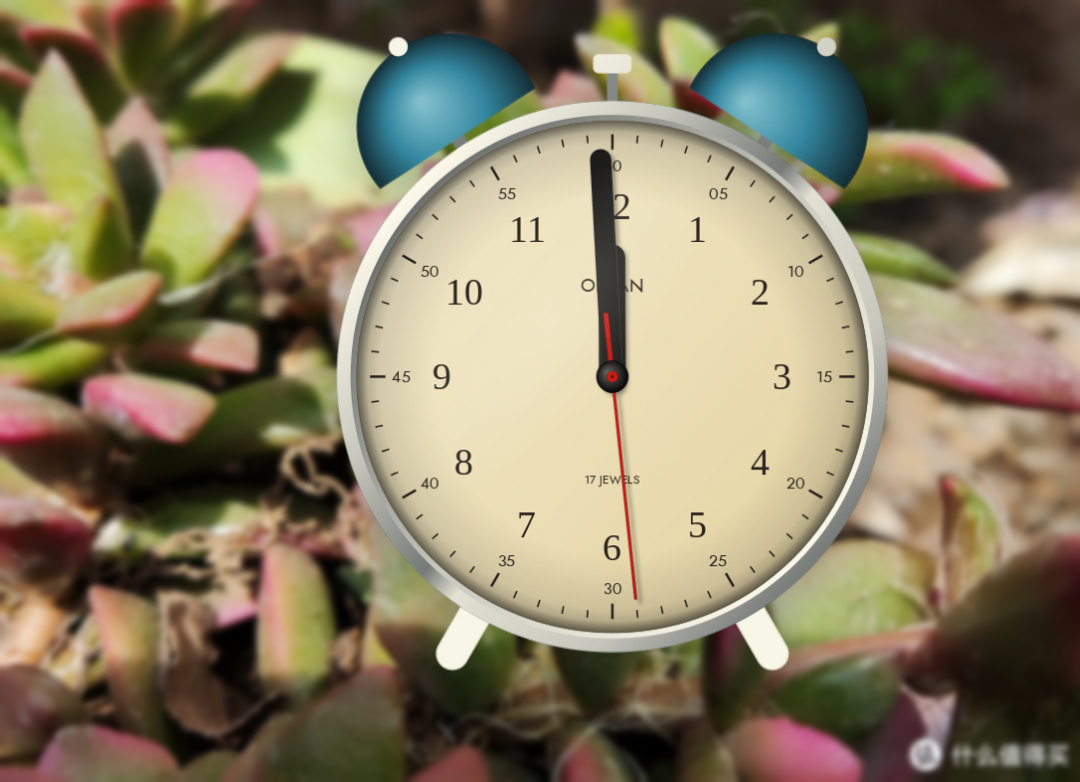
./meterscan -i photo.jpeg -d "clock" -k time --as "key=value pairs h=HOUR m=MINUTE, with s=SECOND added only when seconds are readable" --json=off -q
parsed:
h=11 m=59 s=29
